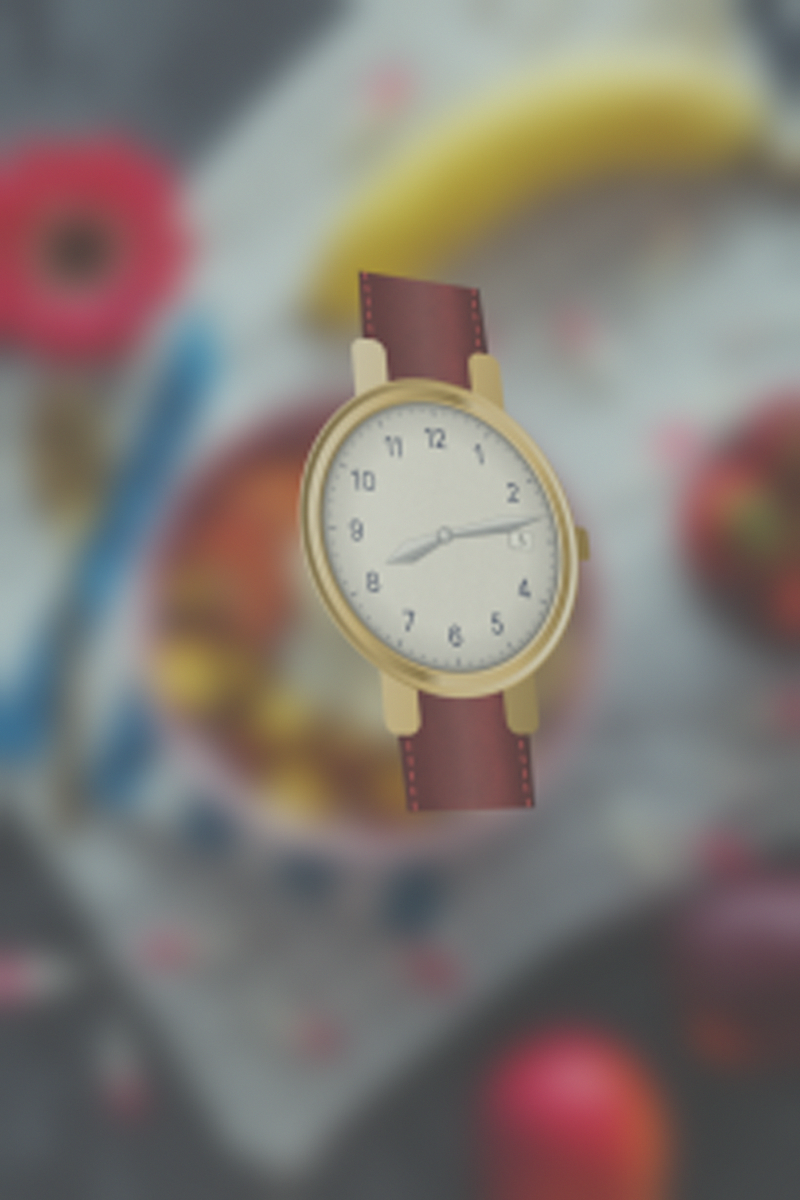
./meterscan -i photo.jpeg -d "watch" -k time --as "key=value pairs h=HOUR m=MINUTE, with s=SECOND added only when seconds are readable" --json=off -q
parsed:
h=8 m=13
